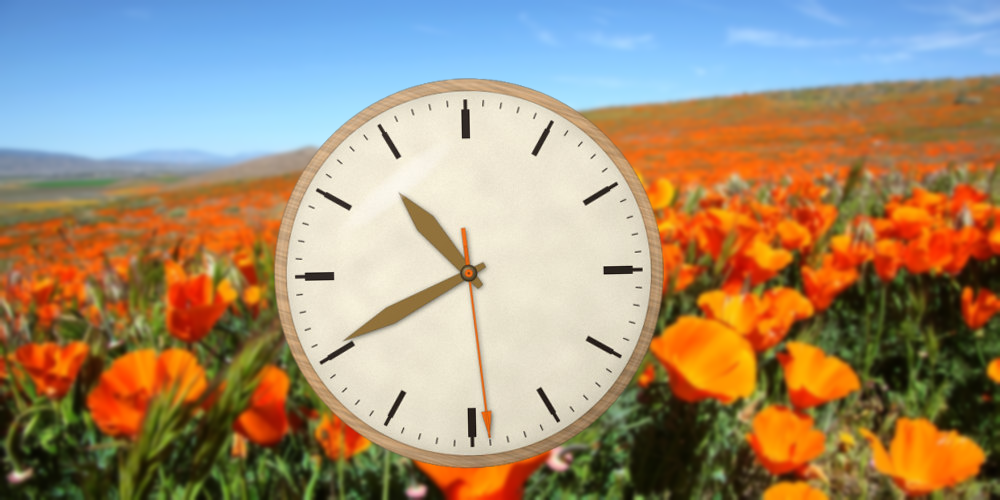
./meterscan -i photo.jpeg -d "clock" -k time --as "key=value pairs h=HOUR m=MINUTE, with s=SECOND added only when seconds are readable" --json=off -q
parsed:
h=10 m=40 s=29
